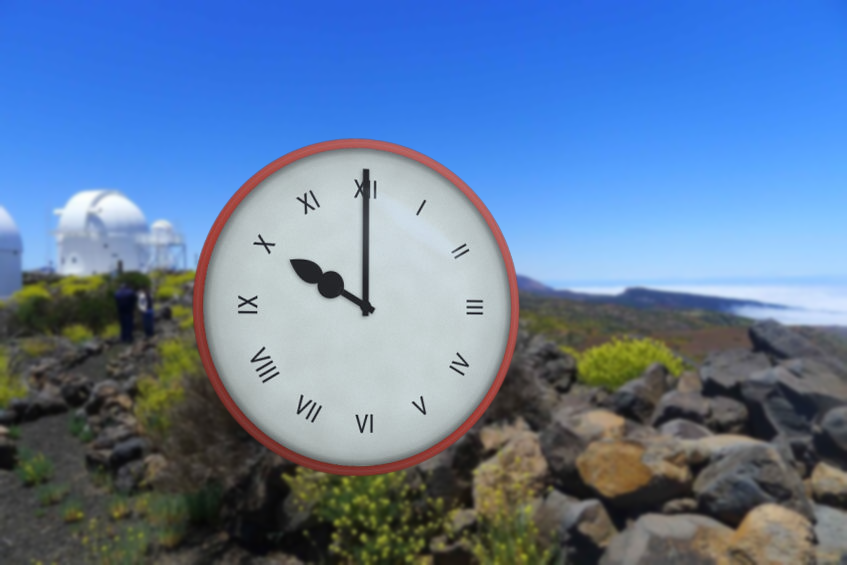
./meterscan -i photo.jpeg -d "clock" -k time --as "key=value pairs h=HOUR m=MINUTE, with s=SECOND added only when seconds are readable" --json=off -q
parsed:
h=10 m=0
